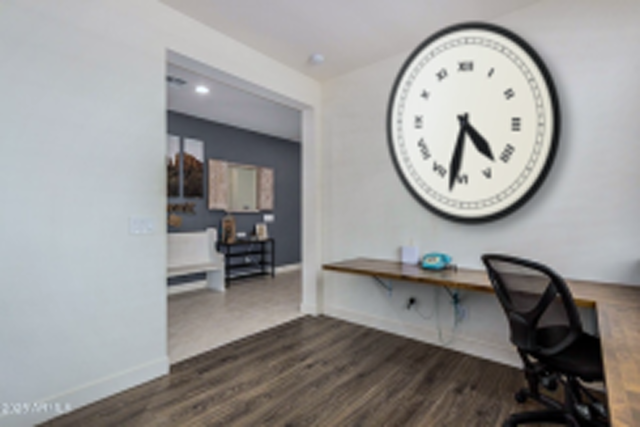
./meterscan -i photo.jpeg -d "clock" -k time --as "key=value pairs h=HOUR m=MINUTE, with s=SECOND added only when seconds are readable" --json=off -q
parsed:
h=4 m=32
